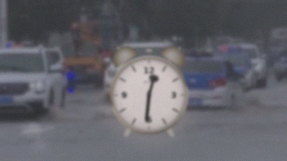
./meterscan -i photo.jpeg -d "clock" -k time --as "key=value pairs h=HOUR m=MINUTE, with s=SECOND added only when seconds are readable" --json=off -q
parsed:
h=12 m=31
